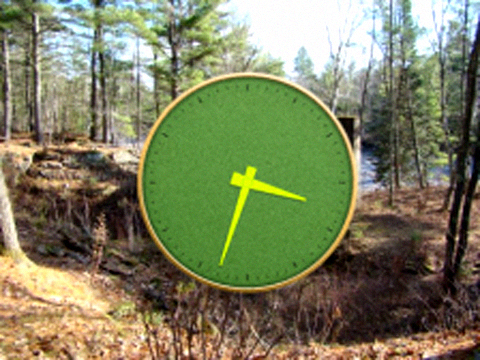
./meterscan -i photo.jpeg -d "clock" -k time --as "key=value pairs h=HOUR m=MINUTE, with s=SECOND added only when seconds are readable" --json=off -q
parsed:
h=3 m=33
